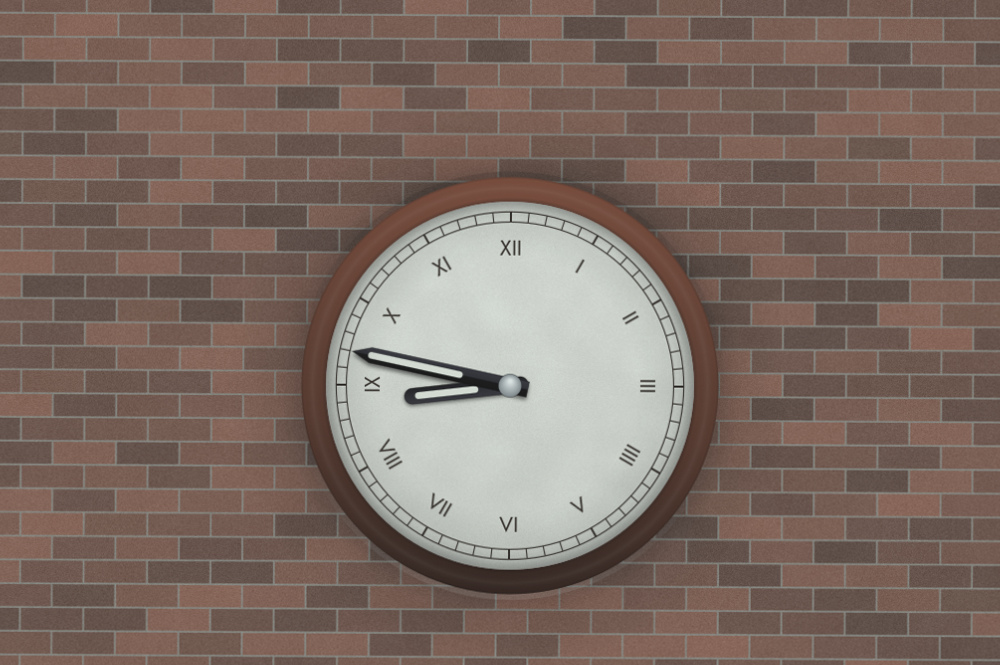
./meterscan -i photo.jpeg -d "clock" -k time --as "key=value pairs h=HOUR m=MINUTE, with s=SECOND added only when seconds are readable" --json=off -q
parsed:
h=8 m=47
